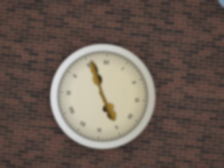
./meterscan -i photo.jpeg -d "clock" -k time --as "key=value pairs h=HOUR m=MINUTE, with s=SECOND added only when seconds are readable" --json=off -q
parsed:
h=4 m=56
